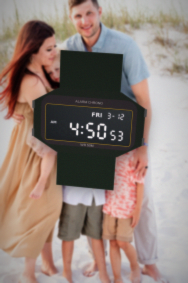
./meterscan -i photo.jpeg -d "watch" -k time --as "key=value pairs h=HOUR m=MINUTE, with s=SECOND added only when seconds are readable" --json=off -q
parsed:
h=4 m=50 s=53
